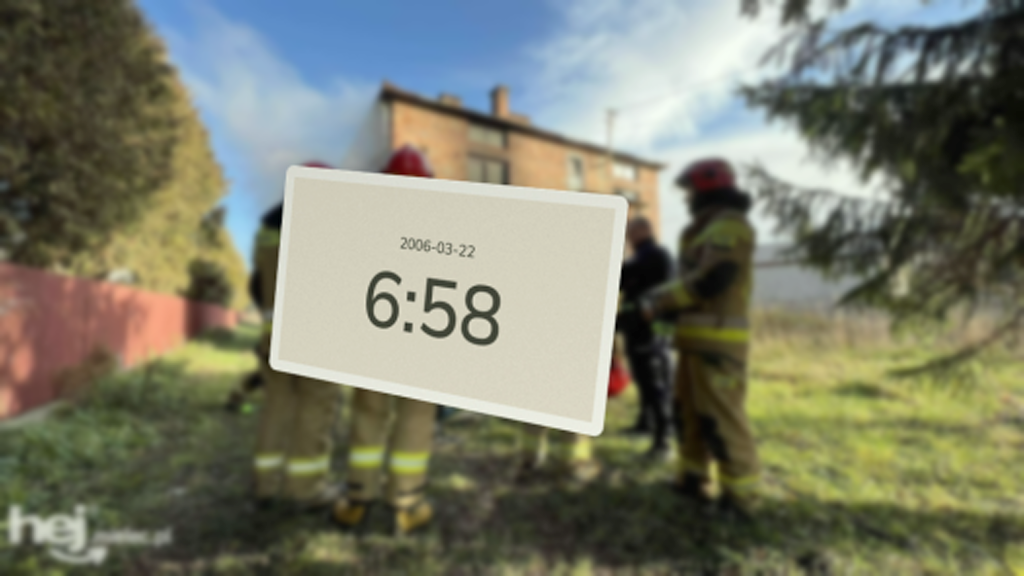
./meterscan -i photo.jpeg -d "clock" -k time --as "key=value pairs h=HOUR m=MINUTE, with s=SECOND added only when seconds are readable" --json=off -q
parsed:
h=6 m=58
